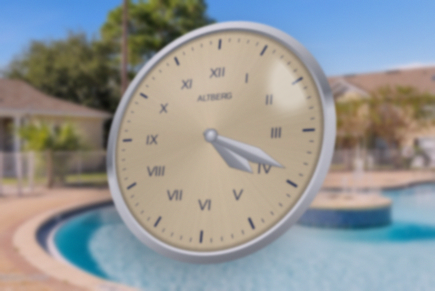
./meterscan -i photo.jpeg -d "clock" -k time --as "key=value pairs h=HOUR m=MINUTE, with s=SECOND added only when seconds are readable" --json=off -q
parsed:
h=4 m=19
